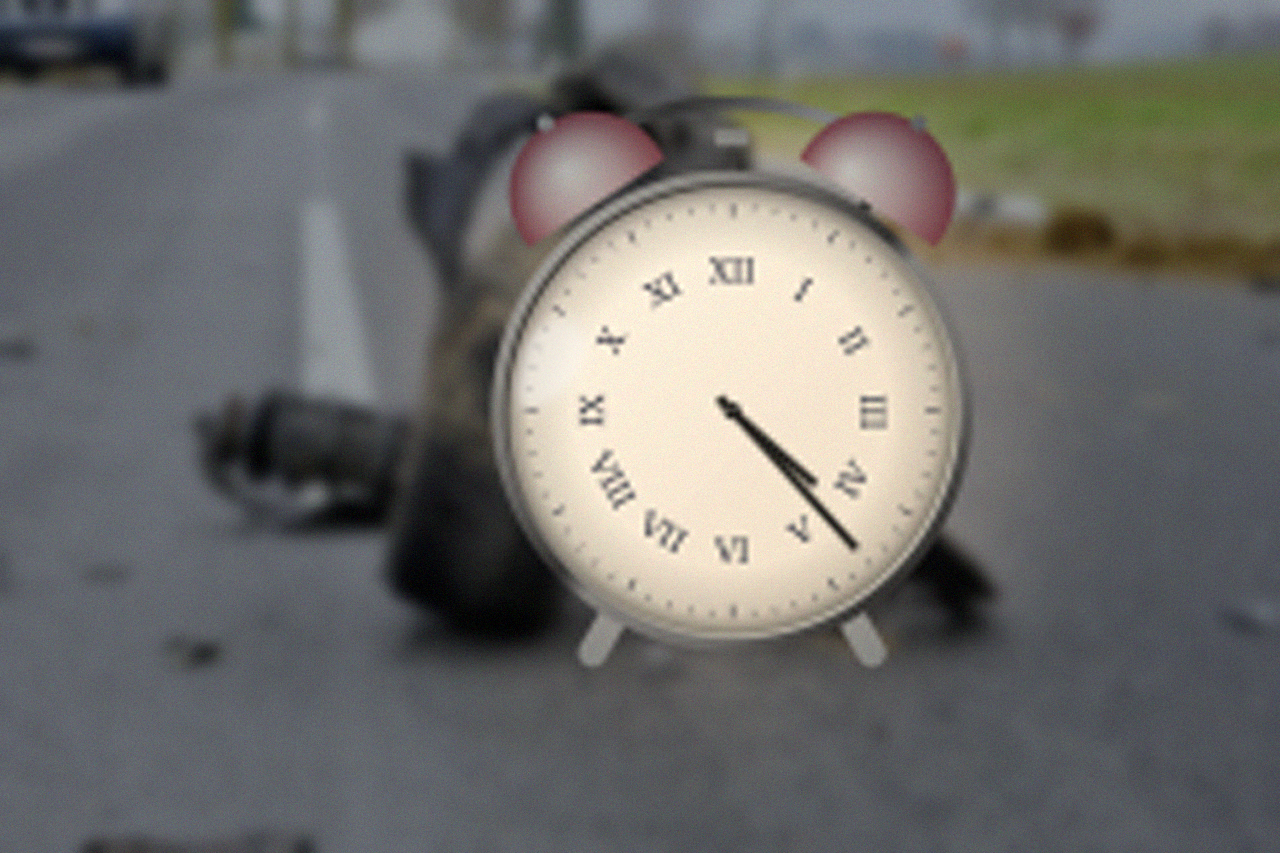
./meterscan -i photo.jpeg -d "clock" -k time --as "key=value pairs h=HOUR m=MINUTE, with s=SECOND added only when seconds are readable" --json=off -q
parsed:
h=4 m=23
